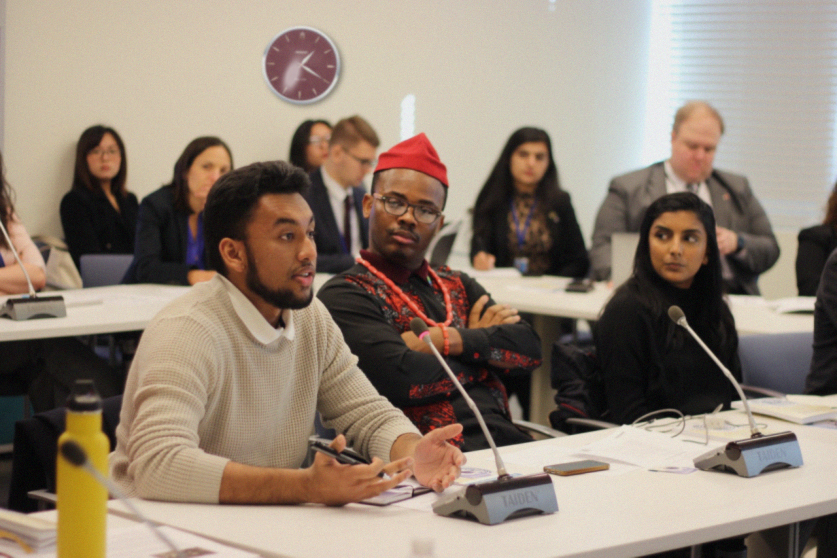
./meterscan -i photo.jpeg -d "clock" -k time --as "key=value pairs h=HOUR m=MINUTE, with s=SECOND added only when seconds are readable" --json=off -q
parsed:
h=1 m=20
